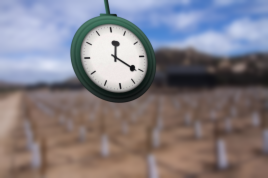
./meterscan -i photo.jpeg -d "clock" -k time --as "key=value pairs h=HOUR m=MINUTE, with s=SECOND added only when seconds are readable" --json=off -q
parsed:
h=12 m=21
